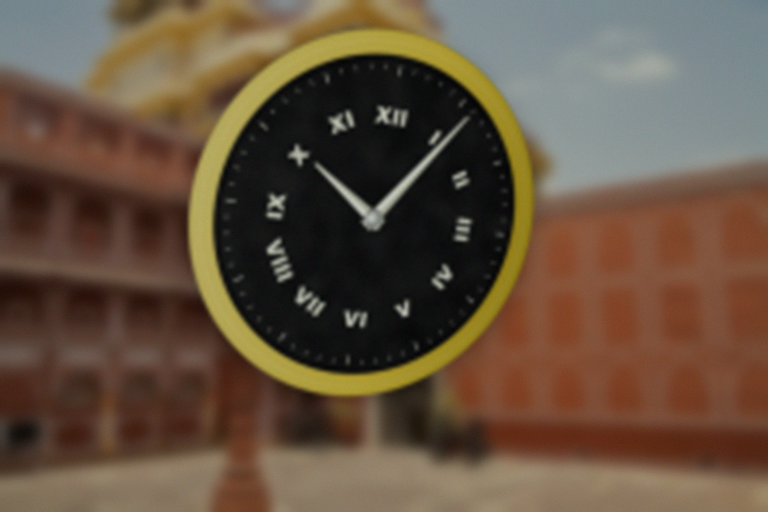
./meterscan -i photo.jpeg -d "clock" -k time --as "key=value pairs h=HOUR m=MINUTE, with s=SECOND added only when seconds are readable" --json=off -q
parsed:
h=10 m=6
